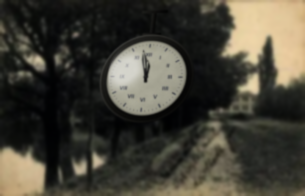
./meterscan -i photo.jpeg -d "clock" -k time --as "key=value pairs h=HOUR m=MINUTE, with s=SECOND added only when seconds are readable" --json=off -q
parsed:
h=11 m=58
